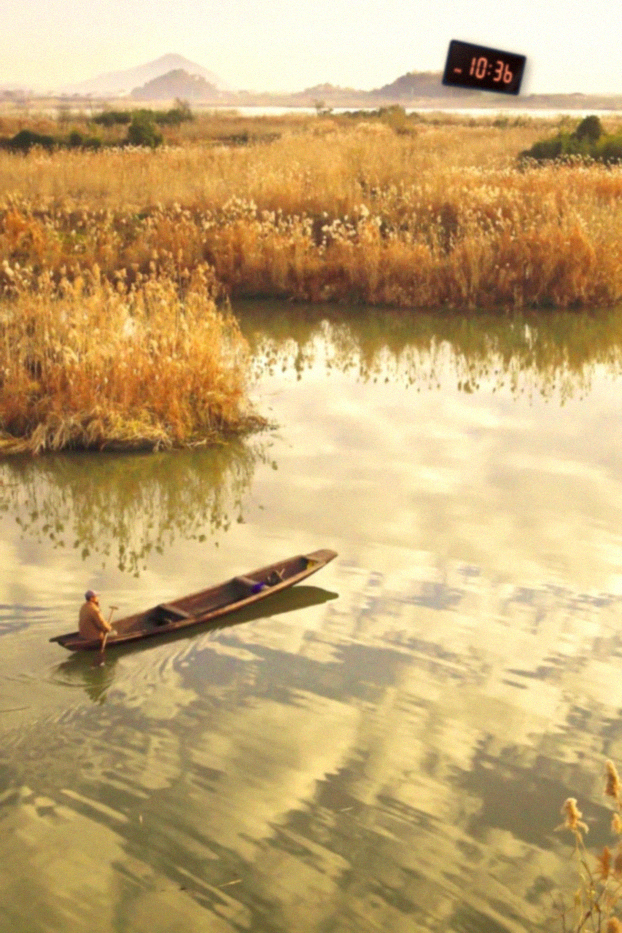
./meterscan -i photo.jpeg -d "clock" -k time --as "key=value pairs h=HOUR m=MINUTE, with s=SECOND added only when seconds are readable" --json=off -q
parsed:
h=10 m=36
